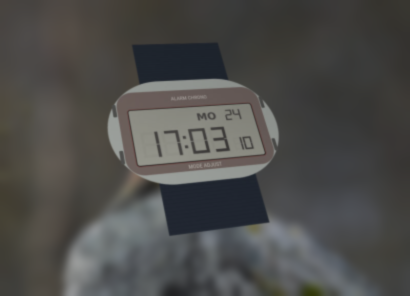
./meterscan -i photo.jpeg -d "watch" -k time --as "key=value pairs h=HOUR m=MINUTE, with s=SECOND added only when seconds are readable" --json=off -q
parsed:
h=17 m=3 s=10
